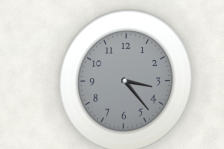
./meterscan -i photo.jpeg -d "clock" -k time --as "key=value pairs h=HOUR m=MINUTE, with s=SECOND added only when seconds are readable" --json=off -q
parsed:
h=3 m=23
